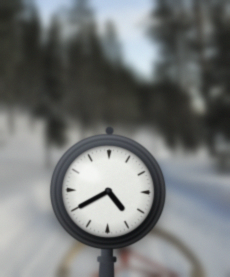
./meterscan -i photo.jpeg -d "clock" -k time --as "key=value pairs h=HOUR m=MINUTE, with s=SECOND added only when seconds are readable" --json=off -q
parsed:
h=4 m=40
